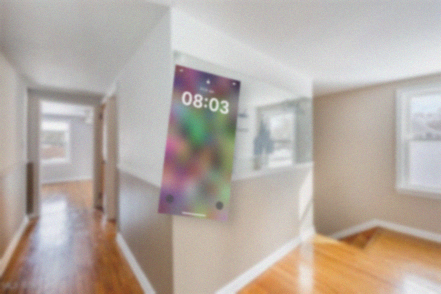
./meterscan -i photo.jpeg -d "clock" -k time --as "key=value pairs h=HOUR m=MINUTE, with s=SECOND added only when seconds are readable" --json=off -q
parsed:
h=8 m=3
